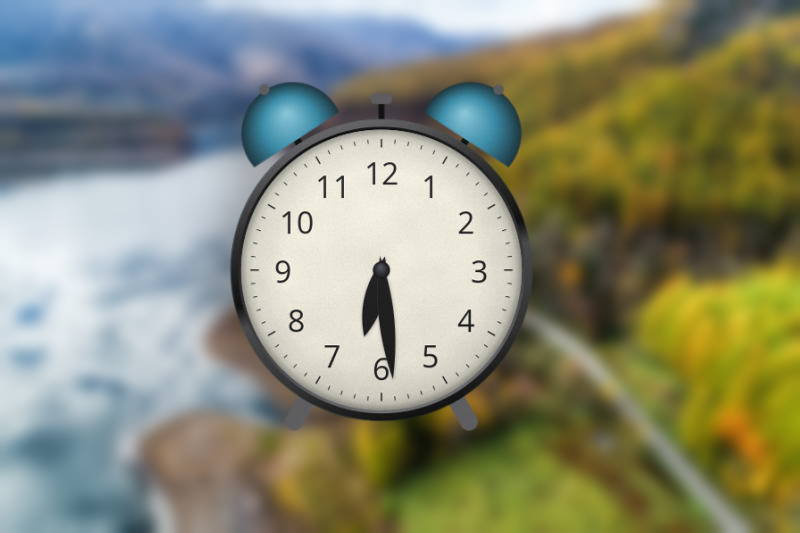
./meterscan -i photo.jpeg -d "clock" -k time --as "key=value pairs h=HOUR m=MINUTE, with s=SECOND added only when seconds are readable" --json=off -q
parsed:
h=6 m=29
